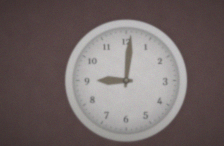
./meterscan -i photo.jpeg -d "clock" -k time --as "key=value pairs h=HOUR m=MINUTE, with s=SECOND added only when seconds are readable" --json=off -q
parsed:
h=9 m=1
